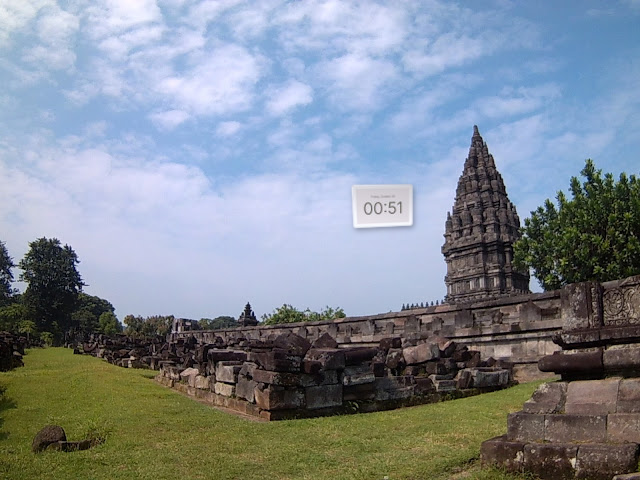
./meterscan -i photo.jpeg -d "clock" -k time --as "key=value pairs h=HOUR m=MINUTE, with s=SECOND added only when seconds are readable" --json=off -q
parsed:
h=0 m=51
